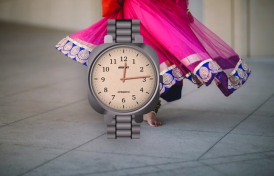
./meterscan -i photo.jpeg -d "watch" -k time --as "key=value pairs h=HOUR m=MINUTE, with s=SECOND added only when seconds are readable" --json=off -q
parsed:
h=12 m=14
